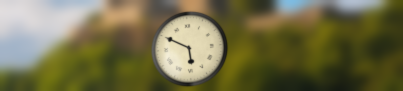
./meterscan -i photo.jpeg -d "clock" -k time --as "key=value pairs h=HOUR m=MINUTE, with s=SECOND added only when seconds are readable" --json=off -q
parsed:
h=5 m=50
